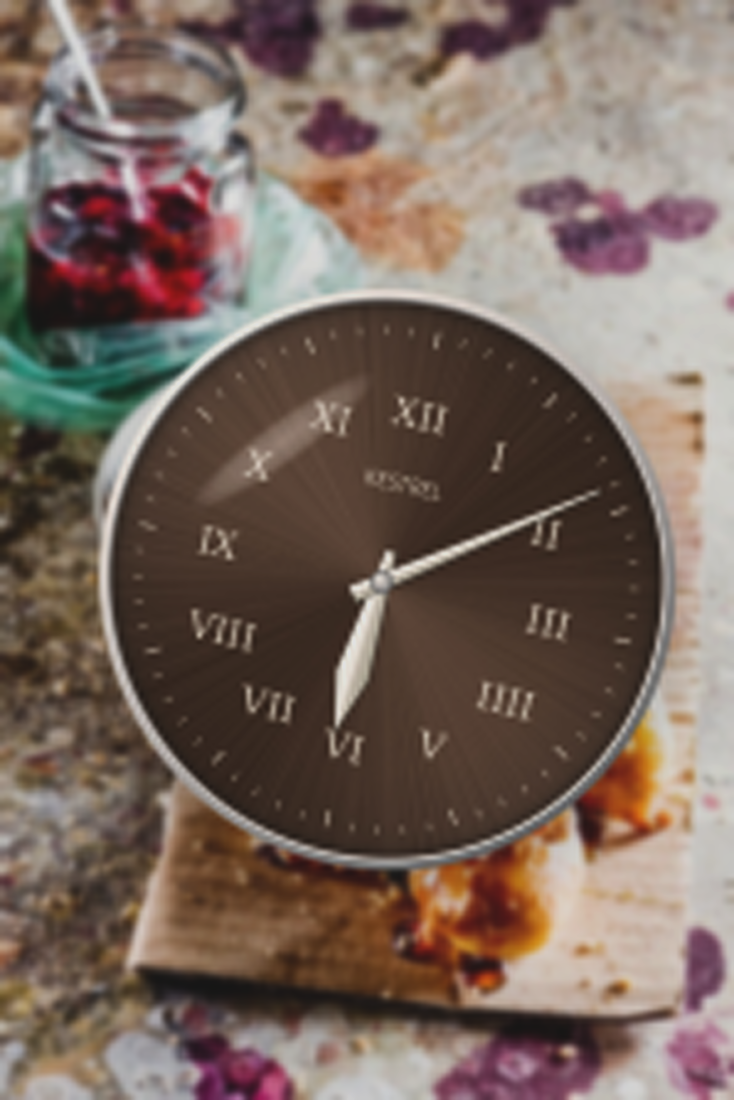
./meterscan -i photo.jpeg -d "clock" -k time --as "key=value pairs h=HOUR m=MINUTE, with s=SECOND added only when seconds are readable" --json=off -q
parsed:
h=6 m=9
